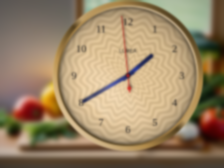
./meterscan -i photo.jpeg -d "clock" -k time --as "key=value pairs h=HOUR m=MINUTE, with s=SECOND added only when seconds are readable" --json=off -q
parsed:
h=1 m=39 s=59
